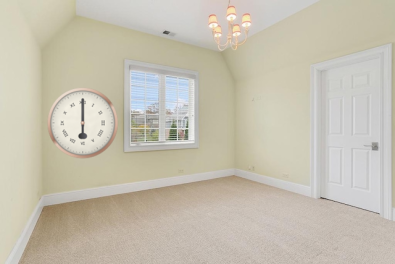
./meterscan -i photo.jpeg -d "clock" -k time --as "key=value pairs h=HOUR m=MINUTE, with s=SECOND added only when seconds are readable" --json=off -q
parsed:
h=6 m=0
